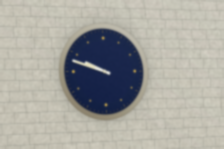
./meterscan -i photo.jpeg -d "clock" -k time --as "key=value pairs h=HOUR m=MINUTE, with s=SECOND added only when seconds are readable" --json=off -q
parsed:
h=9 m=48
